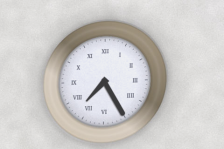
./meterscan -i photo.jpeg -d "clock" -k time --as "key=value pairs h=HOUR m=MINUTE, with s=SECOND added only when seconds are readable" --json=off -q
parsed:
h=7 m=25
